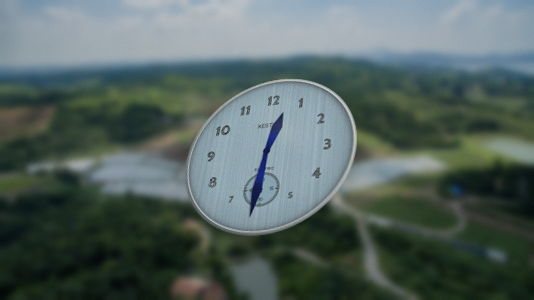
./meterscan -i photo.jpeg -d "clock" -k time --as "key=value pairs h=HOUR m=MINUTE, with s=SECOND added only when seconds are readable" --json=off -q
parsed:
h=12 m=31
